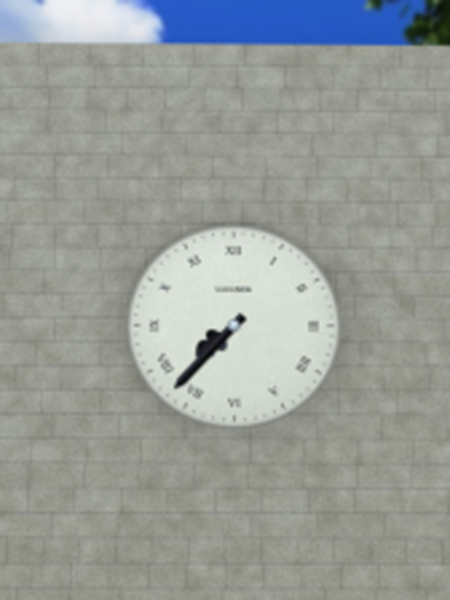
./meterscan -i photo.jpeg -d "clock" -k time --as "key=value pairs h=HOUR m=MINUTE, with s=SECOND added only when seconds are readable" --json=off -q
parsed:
h=7 m=37
